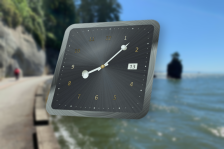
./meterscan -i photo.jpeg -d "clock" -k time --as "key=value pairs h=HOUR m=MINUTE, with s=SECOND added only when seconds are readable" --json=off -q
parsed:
h=8 m=7
